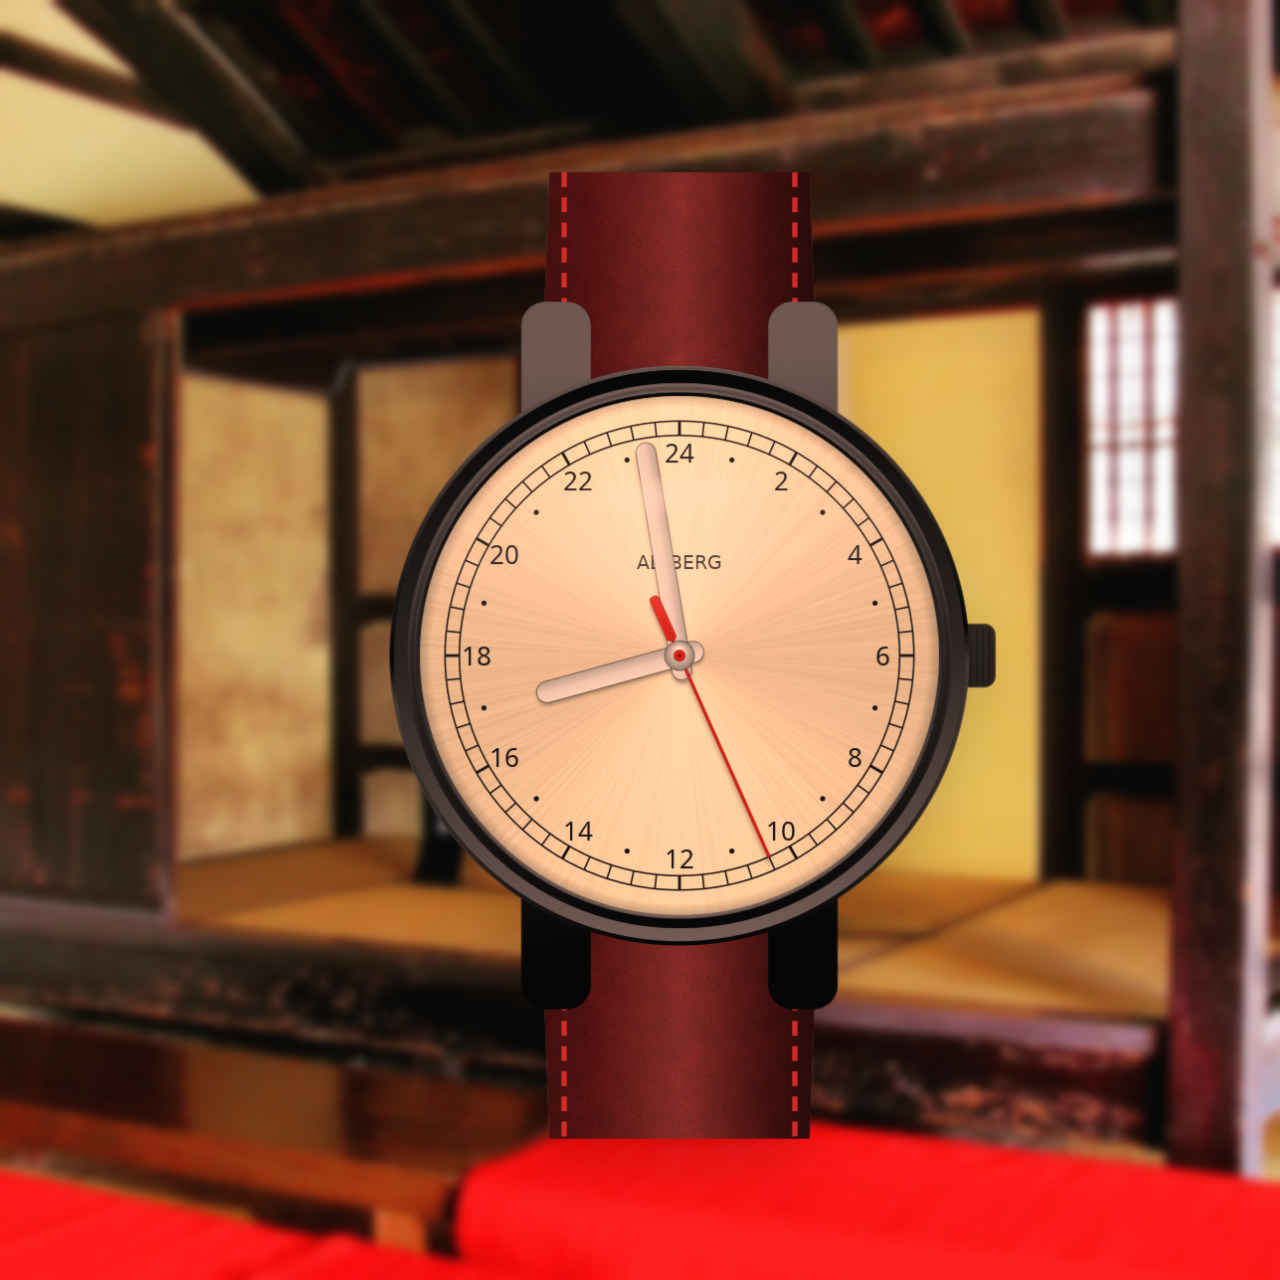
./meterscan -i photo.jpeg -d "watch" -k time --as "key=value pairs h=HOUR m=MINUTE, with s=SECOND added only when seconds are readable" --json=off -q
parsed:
h=16 m=58 s=26
